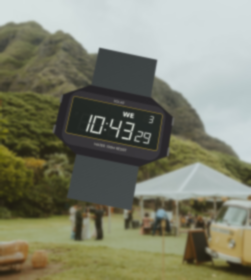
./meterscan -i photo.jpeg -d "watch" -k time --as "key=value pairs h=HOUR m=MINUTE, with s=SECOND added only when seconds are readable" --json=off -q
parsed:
h=10 m=43 s=29
